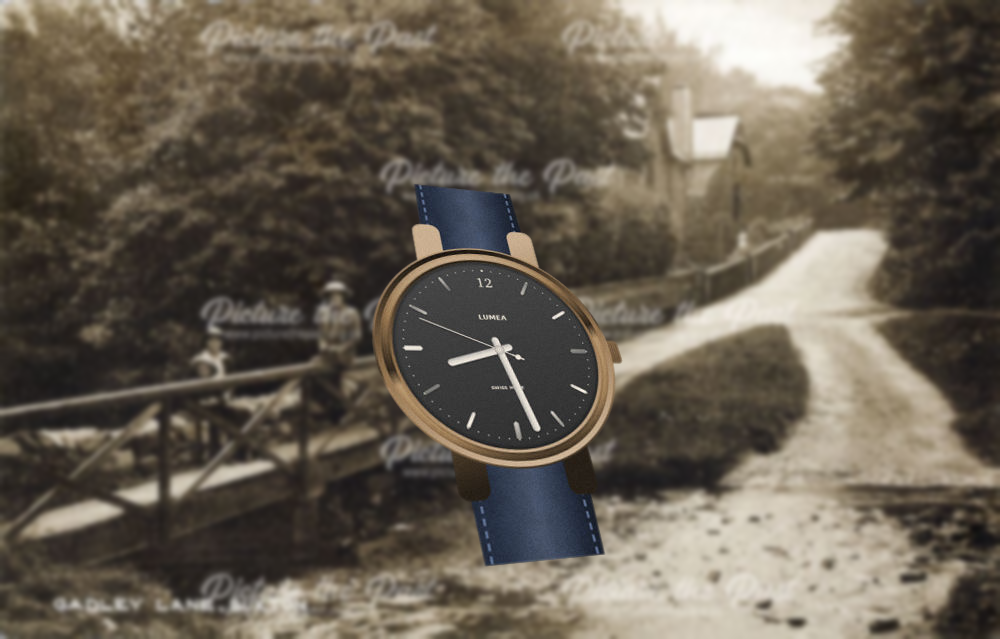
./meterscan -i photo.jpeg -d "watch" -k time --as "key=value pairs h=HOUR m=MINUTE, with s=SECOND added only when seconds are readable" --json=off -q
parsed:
h=8 m=27 s=49
